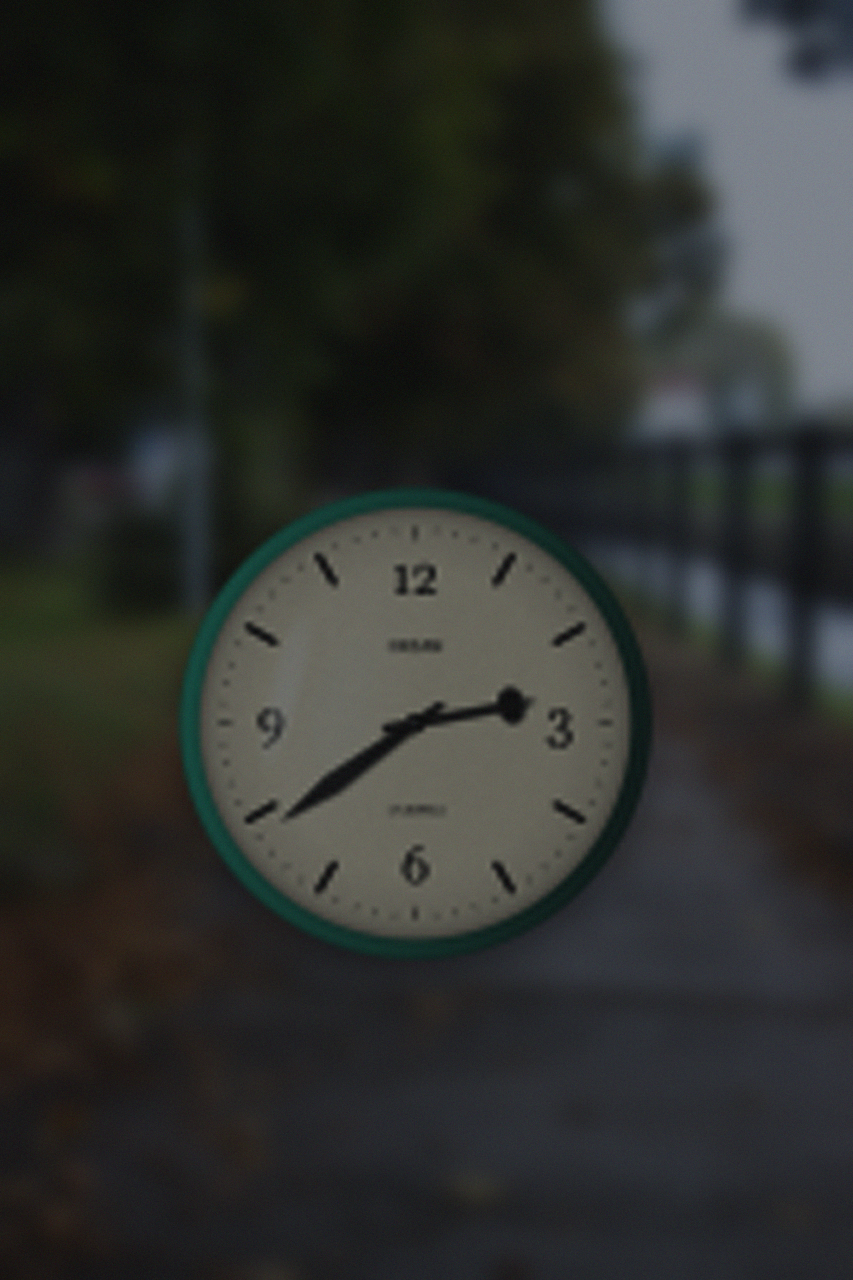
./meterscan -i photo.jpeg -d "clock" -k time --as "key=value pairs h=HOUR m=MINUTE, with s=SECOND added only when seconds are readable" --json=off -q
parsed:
h=2 m=39
